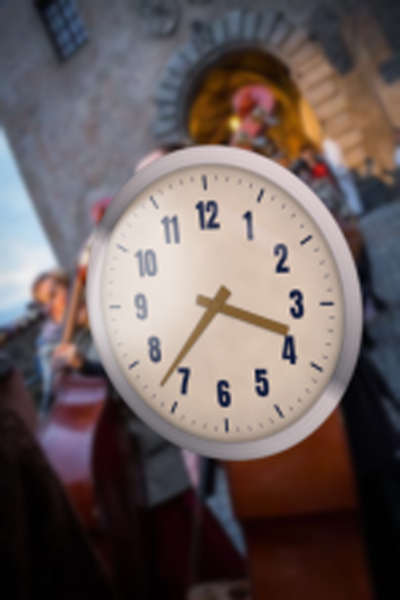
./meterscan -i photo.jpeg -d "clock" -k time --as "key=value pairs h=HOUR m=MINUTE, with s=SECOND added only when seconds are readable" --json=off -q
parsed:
h=3 m=37
